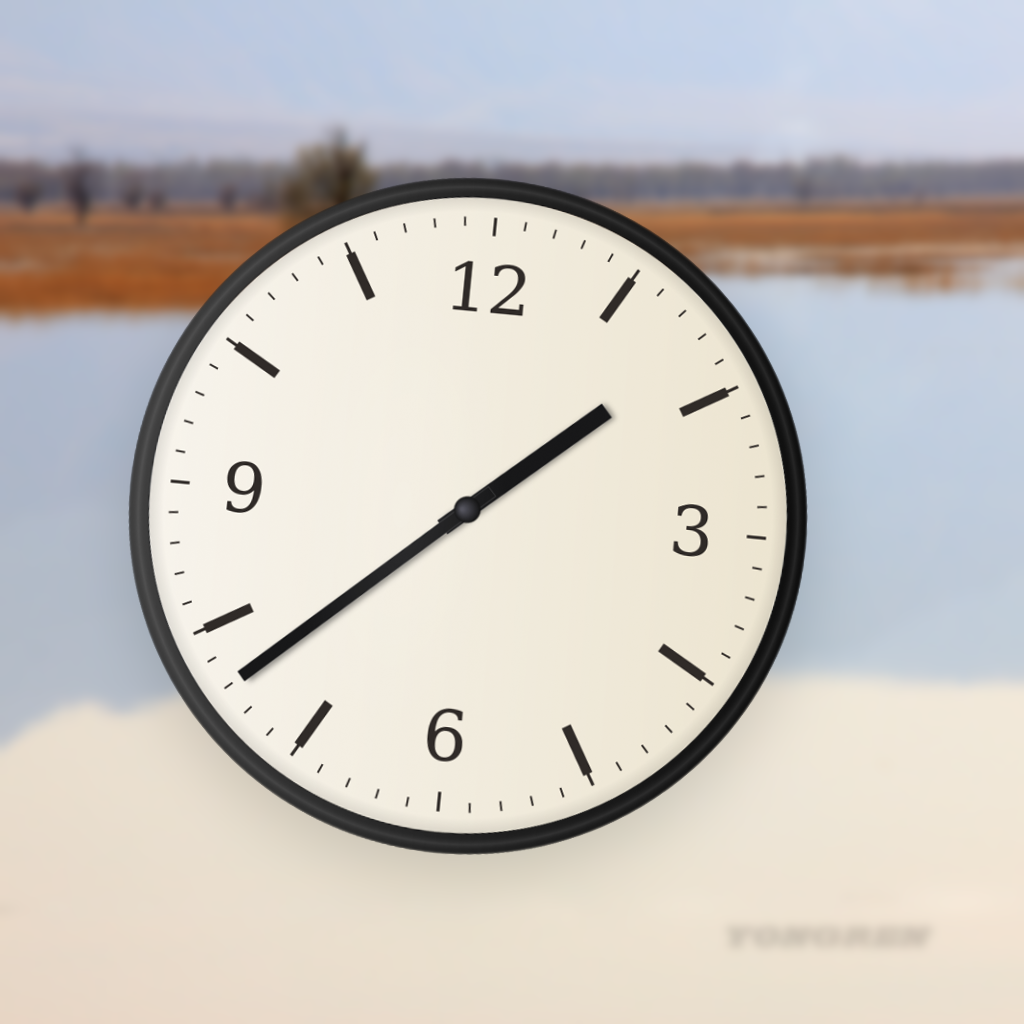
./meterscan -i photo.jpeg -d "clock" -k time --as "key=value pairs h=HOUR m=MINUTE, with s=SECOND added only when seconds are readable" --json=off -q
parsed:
h=1 m=38
